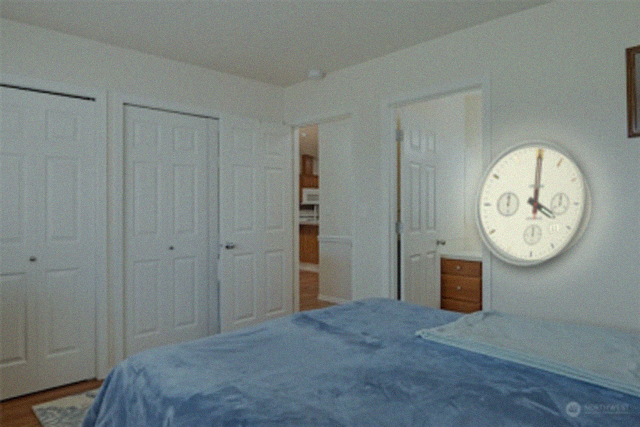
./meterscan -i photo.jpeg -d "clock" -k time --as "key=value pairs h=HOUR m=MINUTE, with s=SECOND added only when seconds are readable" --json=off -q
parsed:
h=4 m=0
